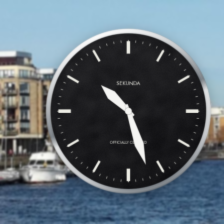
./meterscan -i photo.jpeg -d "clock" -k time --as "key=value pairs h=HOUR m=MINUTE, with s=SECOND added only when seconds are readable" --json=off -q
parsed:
h=10 m=27
